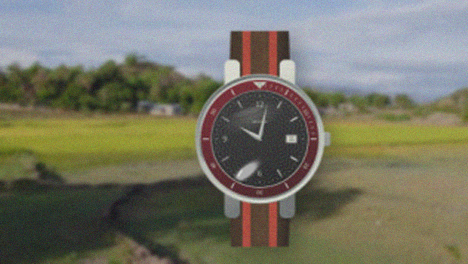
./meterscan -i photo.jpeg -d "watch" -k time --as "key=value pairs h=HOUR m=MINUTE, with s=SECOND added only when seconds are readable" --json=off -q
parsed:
h=10 m=2
